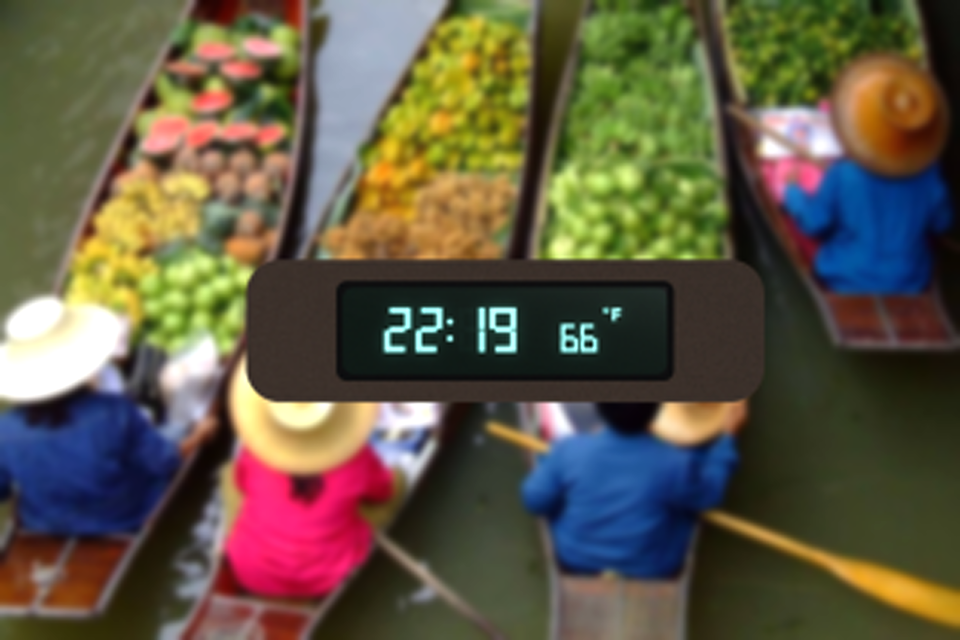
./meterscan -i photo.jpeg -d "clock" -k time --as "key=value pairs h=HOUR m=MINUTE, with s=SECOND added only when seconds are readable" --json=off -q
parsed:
h=22 m=19
